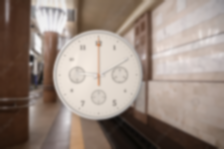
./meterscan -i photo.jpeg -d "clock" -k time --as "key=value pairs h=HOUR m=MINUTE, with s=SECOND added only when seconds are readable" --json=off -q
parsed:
h=9 m=10
